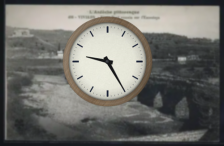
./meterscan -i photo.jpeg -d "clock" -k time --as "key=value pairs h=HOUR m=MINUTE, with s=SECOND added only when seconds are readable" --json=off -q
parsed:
h=9 m=25
